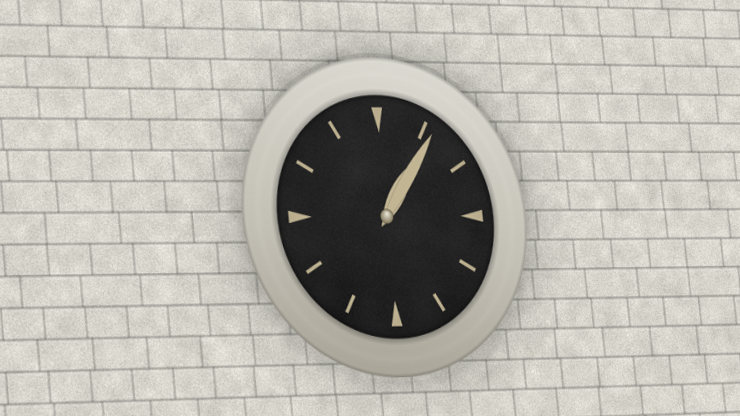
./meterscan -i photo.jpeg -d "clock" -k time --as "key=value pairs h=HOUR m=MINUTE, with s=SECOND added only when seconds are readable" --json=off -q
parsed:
h=1 m=6
